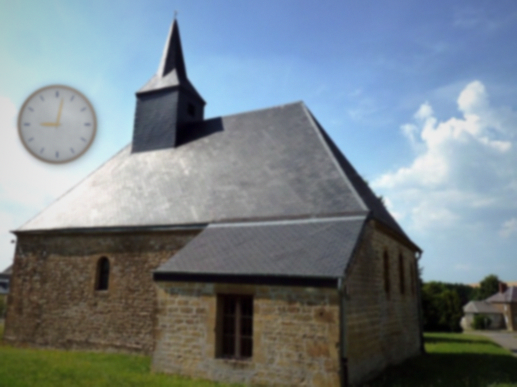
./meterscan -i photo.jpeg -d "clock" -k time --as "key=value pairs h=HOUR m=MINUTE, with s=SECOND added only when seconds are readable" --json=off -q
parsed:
h=9 m=2
